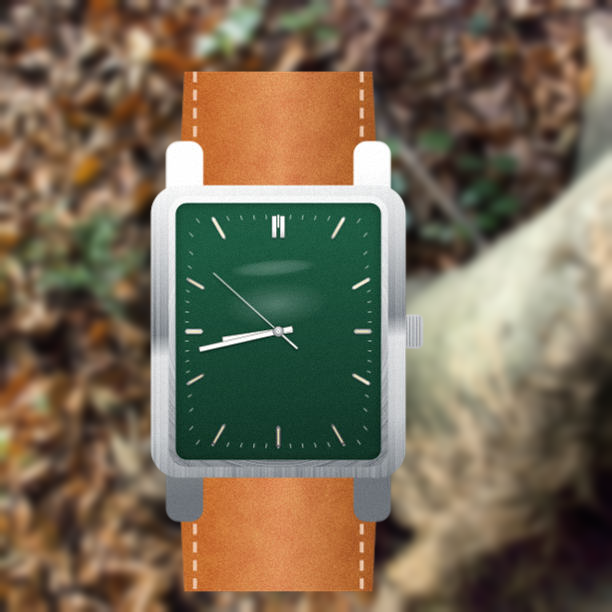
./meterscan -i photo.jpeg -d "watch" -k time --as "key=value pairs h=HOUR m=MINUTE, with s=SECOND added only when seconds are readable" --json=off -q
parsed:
h=8 m=42 s=52
